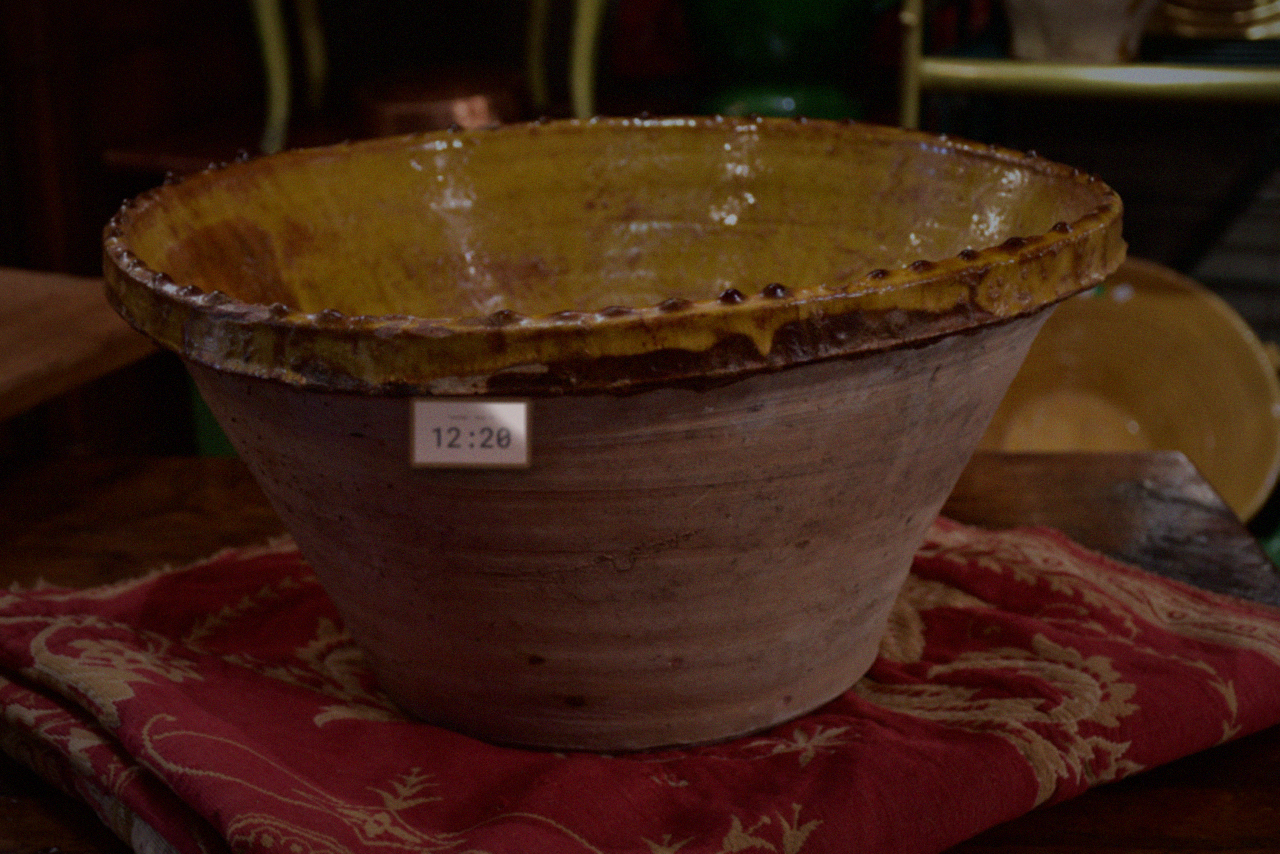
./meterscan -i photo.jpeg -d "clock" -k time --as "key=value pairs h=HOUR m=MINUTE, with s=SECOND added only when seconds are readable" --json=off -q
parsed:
h=12 m=20
